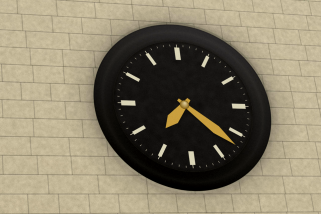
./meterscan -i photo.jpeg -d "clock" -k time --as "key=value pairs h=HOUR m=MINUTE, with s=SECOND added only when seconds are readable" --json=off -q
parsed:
h=7 m=22
